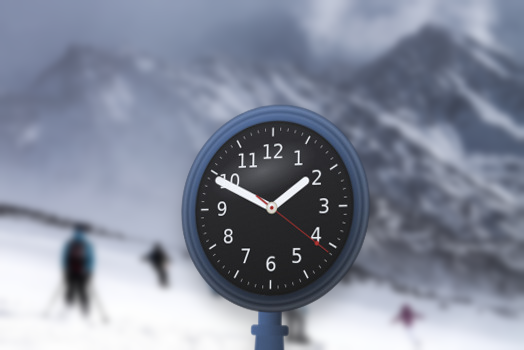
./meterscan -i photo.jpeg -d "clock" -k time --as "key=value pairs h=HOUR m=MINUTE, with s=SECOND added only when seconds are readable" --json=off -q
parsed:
h=1 m=49 s=21
